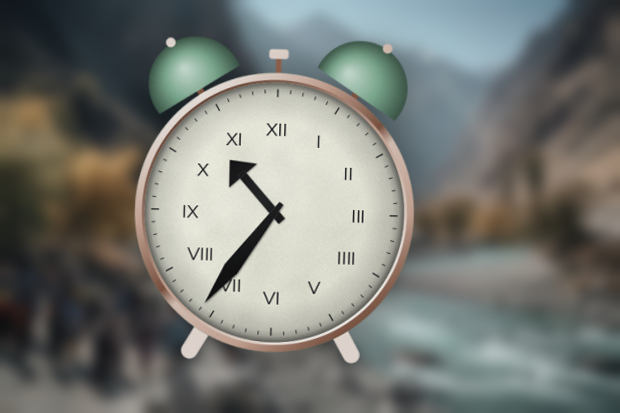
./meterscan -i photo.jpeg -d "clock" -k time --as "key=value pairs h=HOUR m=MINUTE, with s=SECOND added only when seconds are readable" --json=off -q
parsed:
h=10 m=36
